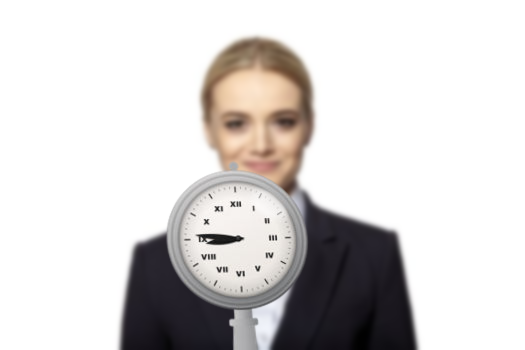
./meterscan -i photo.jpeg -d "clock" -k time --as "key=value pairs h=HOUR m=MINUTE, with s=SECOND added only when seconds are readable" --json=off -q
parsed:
h=8 m=46
